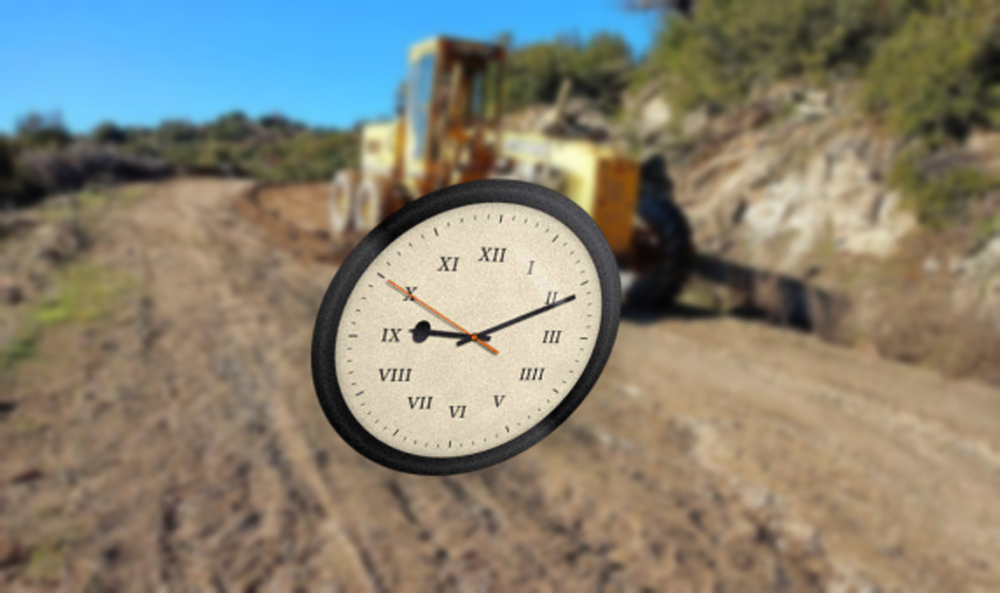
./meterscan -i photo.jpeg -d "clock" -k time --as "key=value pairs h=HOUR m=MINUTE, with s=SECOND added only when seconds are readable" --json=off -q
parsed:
h=9 m=10 s=50
